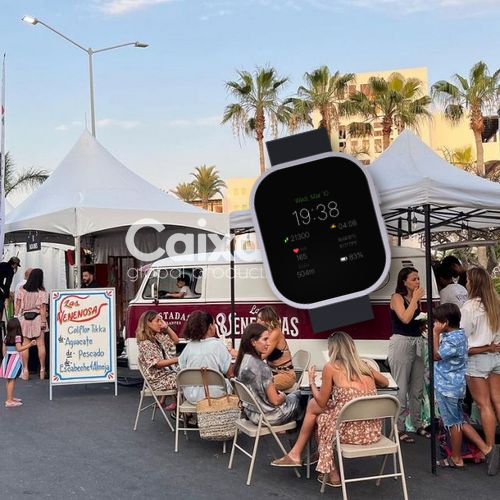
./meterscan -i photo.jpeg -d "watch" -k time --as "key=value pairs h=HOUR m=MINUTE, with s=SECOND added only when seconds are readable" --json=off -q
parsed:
h=19 m=38
